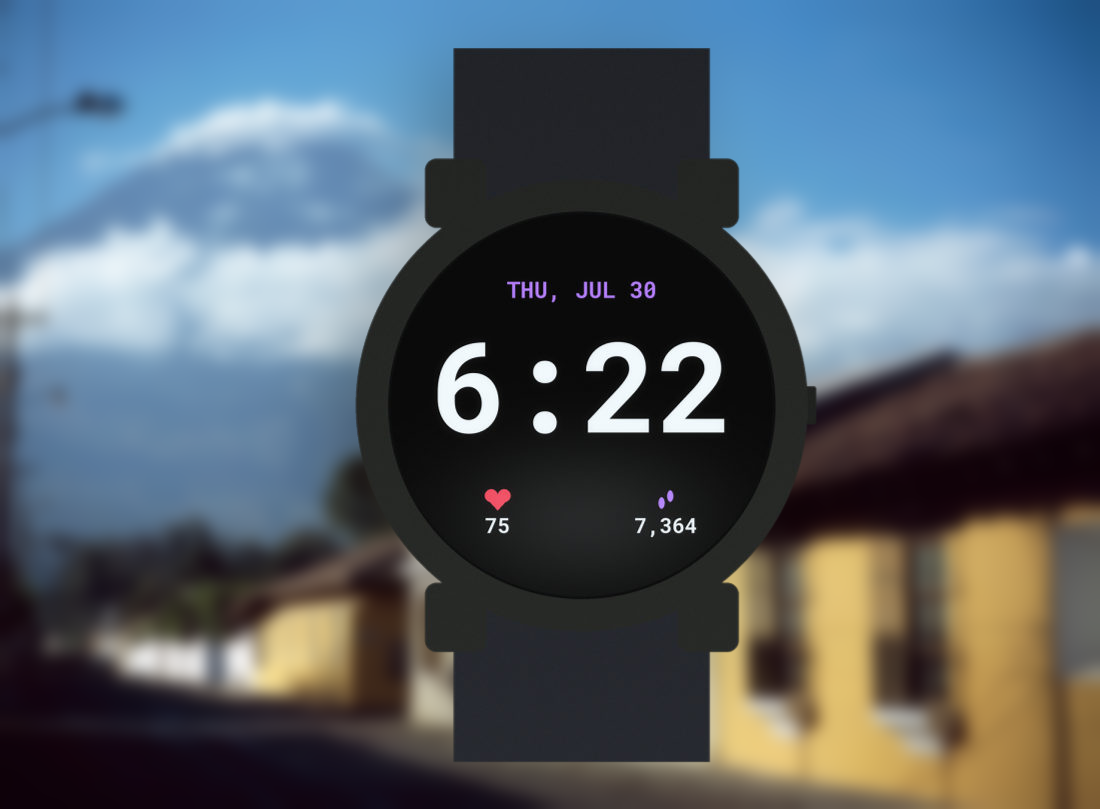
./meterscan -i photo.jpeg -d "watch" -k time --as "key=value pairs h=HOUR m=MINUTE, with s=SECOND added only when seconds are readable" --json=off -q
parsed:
h=6 m=22
